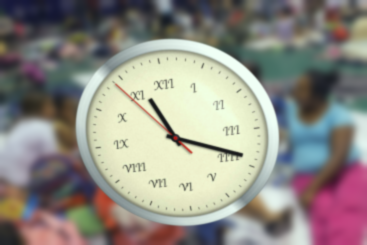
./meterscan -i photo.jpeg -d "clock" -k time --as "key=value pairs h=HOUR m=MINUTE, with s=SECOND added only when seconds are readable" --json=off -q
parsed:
h=11 m=18 s=54
